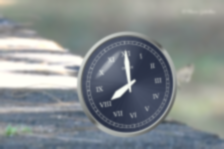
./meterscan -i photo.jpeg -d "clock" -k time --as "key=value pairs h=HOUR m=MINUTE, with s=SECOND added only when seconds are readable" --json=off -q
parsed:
h=8 m=0
